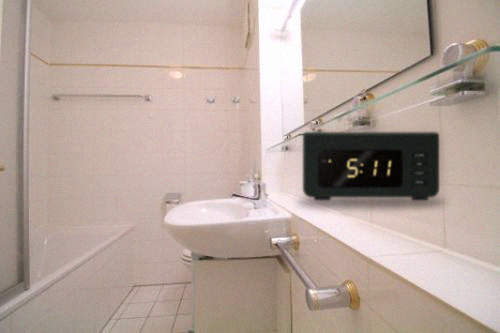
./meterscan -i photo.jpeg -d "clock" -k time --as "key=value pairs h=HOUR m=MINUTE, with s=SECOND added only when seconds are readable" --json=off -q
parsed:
h=5 m=11
